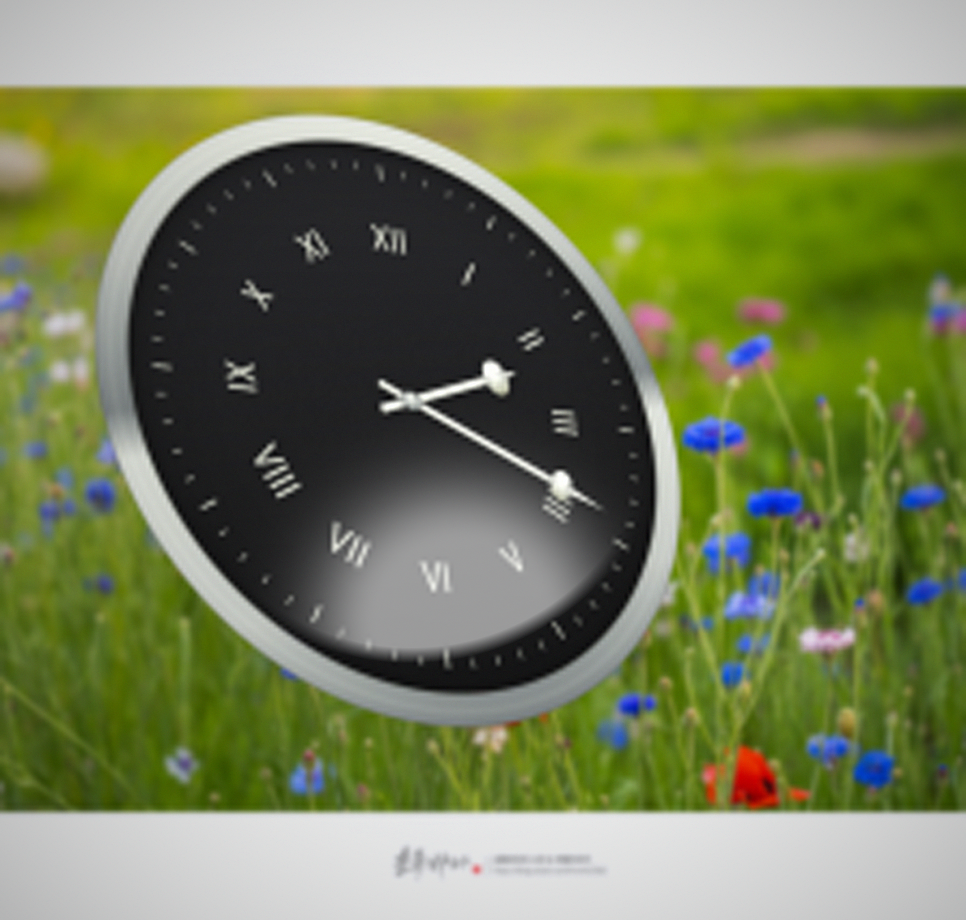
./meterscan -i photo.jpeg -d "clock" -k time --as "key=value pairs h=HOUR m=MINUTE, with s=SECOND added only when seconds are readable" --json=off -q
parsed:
h=2 m=19
